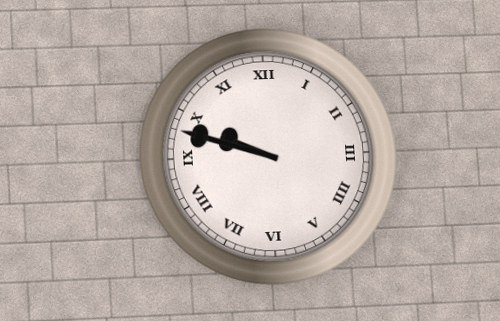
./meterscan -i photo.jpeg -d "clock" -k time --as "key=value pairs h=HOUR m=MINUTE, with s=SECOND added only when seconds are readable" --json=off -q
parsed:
h=9 m=48
